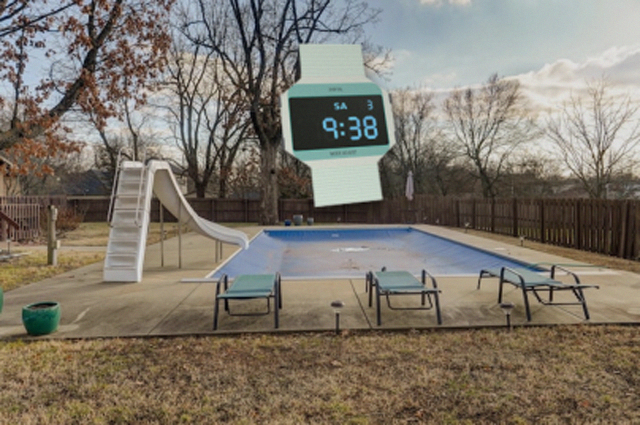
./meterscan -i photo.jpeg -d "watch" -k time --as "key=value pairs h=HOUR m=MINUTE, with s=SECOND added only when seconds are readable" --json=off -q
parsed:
h=9 m=38
